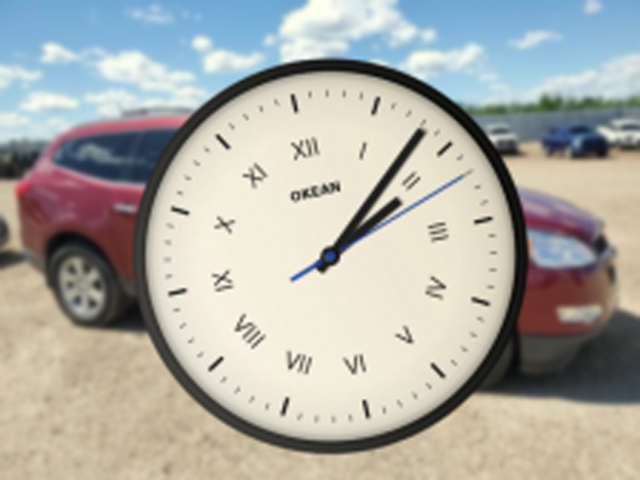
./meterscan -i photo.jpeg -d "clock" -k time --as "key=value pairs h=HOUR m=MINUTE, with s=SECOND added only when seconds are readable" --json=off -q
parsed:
h=2 m=8 s=12
